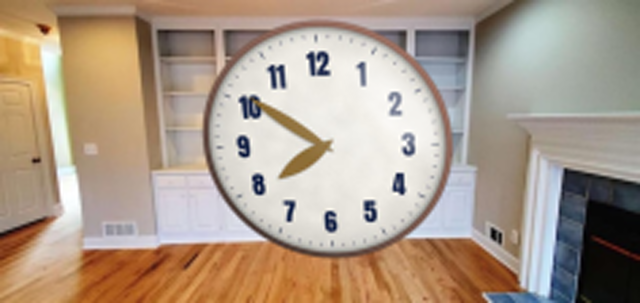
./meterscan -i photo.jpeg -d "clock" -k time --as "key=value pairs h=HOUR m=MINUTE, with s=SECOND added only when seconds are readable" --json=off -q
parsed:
h=7 m=51
